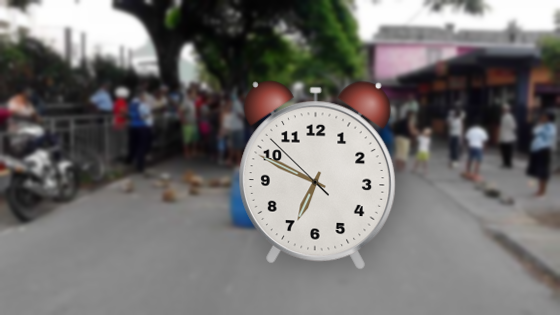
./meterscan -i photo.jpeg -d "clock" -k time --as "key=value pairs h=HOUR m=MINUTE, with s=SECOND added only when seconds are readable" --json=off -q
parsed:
h=6 m=48 s=52
